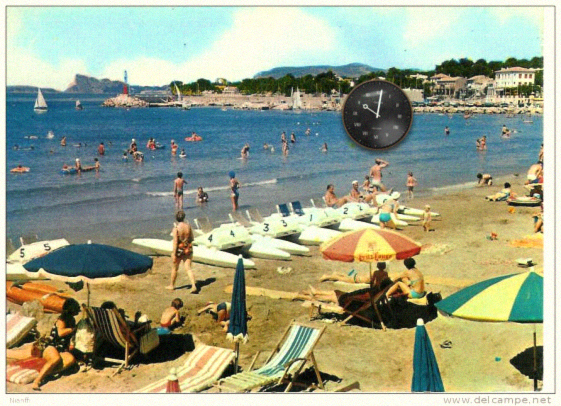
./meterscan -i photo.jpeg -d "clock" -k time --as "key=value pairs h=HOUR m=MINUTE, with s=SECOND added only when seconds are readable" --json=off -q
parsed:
h=10 m=1
